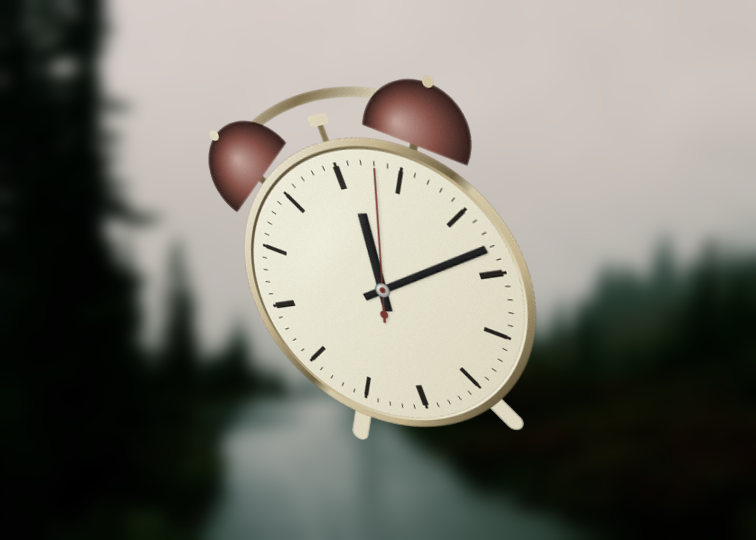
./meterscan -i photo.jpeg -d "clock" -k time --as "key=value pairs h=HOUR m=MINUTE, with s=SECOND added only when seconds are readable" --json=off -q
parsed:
h=12 m=13 s=3
